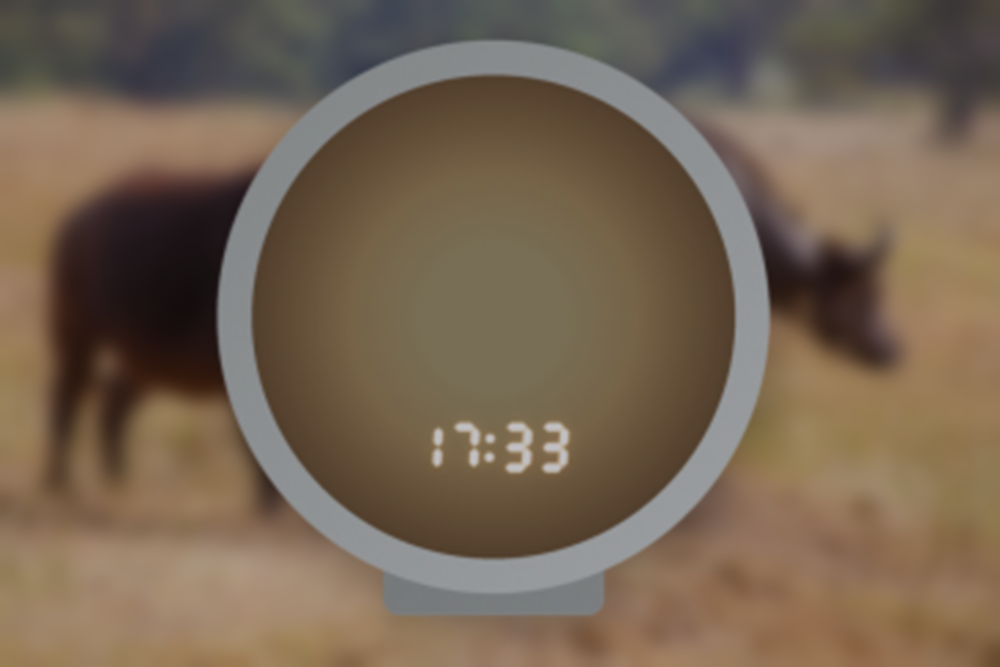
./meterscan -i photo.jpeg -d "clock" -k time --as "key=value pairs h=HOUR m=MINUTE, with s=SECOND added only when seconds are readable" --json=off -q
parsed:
h=17 m=33
